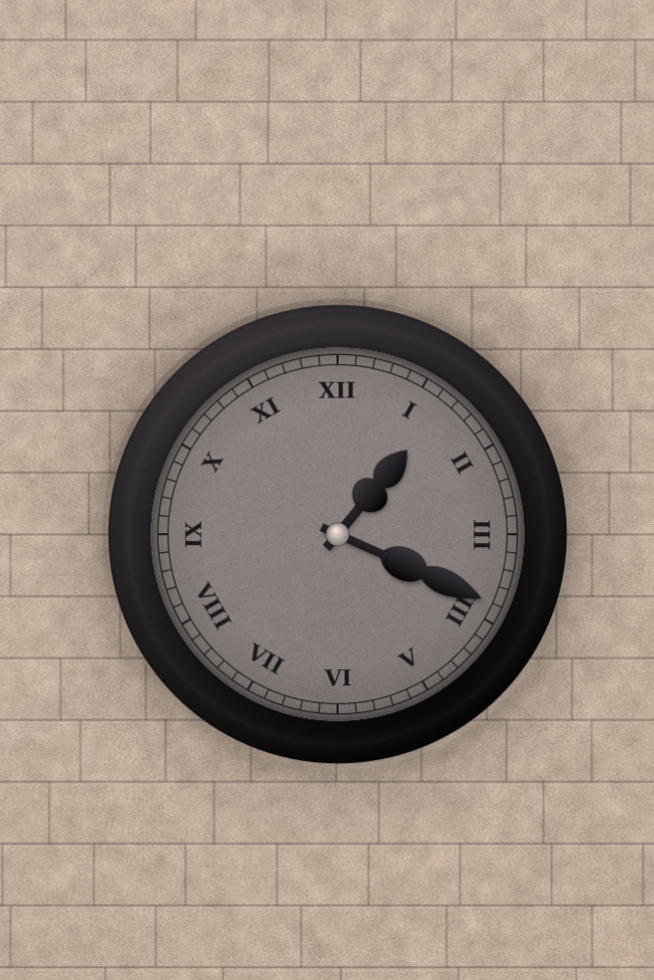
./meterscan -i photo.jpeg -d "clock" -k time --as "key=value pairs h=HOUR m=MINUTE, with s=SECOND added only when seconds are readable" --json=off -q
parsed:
h=1 m=19
